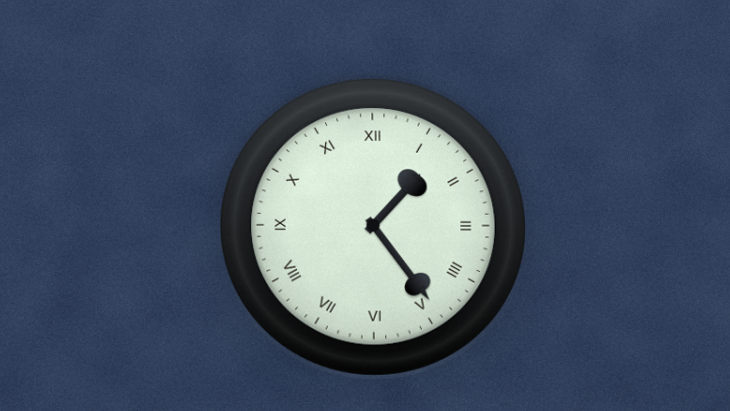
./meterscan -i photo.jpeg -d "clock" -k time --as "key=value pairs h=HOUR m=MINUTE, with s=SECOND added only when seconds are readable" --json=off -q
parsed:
h=1 m=24
